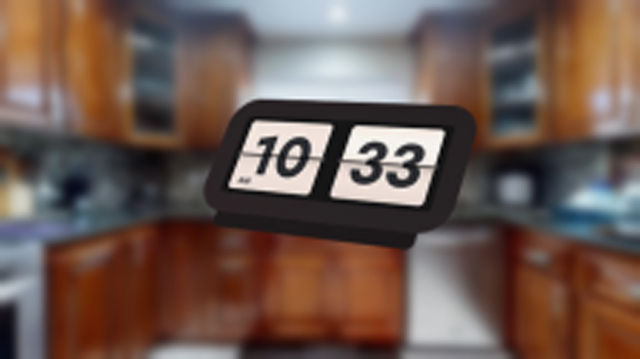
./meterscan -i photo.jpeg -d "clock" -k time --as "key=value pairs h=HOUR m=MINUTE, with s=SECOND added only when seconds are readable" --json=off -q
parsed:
h=10 m=33
